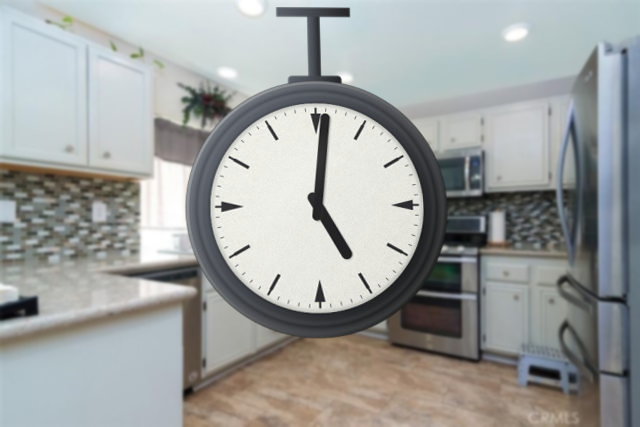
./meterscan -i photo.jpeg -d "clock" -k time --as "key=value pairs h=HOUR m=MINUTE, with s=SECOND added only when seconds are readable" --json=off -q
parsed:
h=5 m=1
